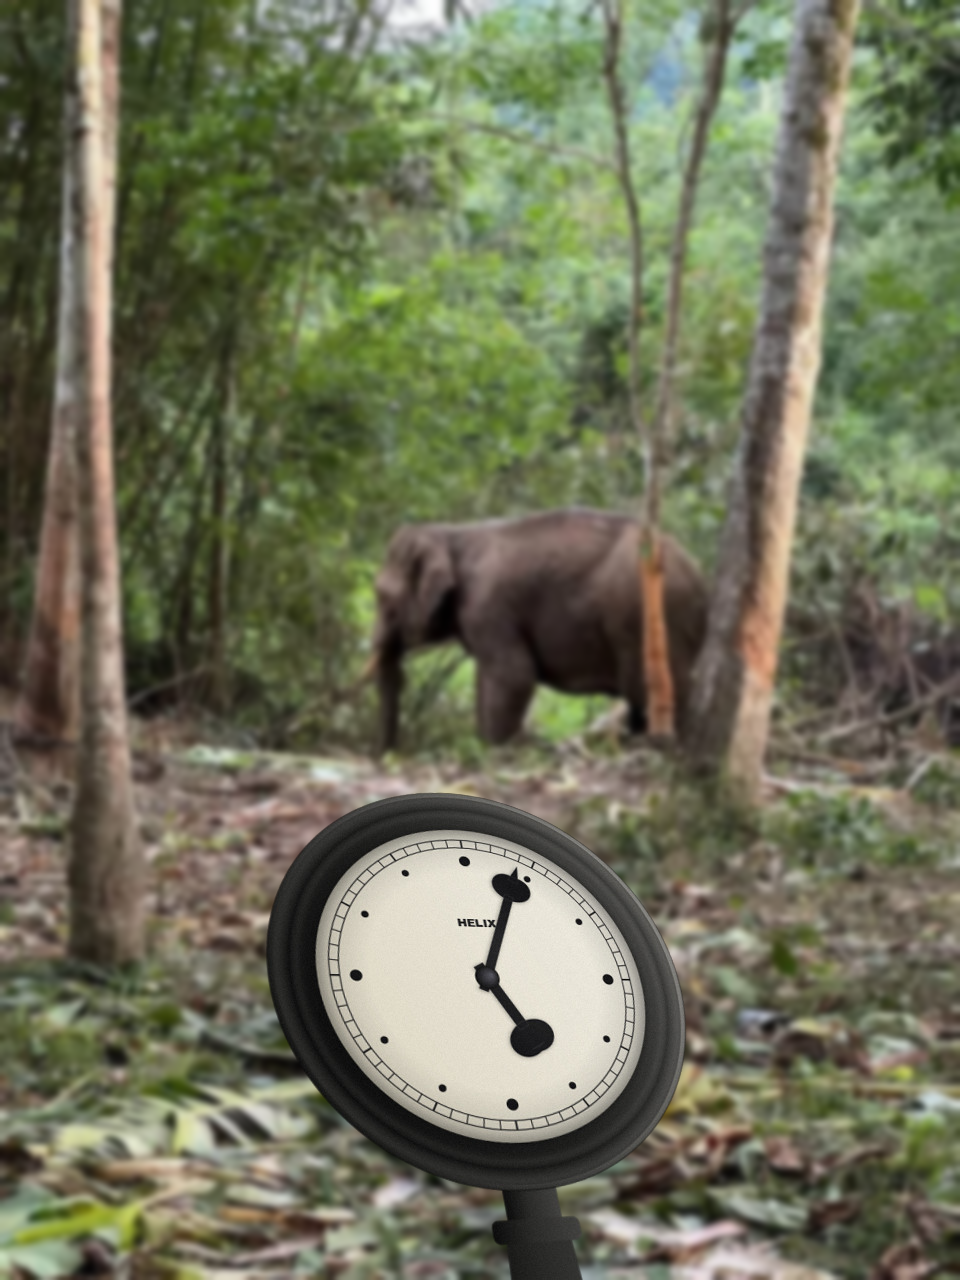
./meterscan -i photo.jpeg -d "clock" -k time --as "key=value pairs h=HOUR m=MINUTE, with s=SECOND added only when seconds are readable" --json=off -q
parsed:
h=5 m=4
